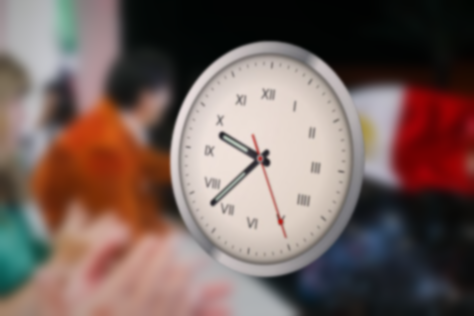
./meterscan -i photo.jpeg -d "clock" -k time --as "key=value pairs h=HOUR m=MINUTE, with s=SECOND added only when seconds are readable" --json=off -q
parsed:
h=9 m=37 s=25
